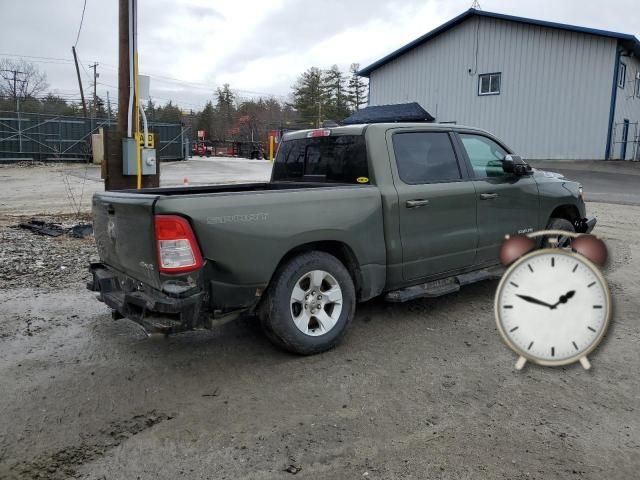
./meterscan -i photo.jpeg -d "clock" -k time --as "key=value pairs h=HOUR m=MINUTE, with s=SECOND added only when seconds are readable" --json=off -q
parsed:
h=1 m=48
